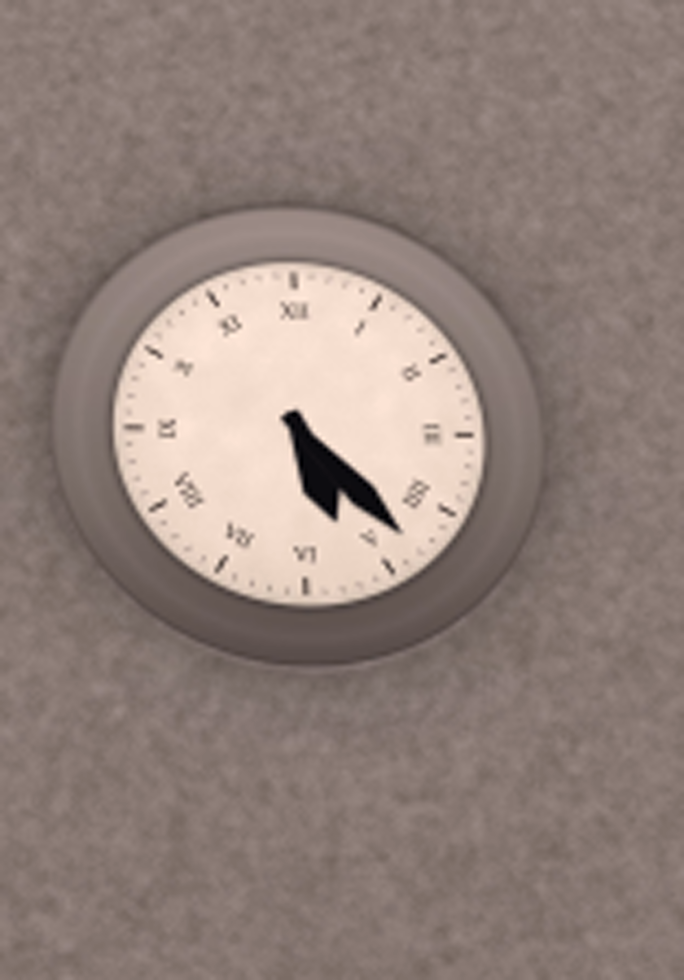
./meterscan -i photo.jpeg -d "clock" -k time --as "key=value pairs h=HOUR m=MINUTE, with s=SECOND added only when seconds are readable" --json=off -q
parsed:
h=5 m=23
